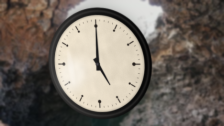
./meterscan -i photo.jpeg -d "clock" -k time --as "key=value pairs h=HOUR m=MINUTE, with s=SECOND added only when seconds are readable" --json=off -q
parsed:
h=5 m=0
